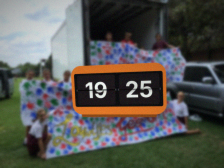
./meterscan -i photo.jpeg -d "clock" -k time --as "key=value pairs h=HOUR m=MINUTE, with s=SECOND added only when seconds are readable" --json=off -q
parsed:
h=19 m=25
